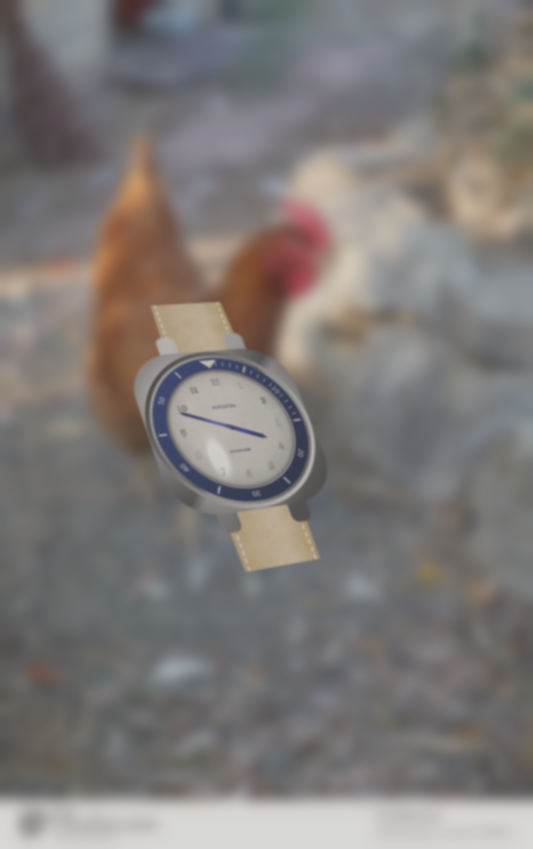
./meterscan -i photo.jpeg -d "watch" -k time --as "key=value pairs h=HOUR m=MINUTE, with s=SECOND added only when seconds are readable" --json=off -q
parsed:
h=3 m=49
